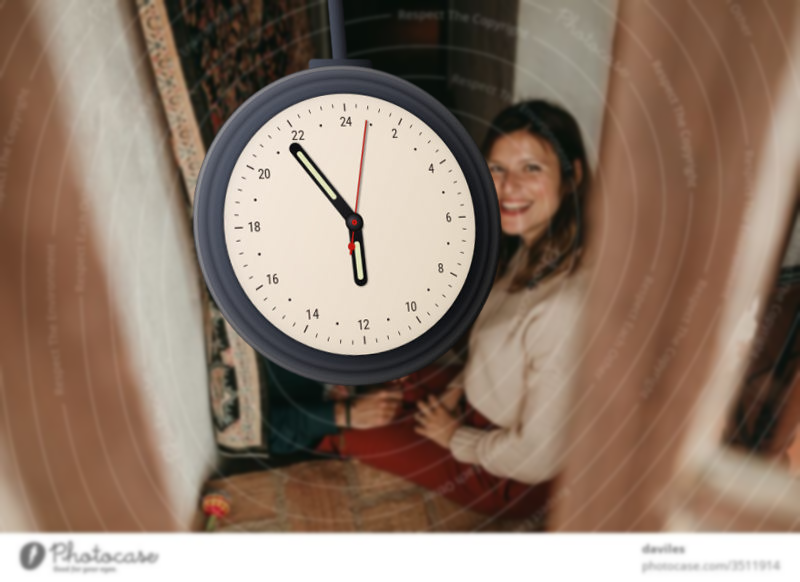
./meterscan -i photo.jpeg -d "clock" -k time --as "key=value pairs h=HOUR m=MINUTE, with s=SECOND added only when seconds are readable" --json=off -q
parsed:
h=11 m=54 s=2
